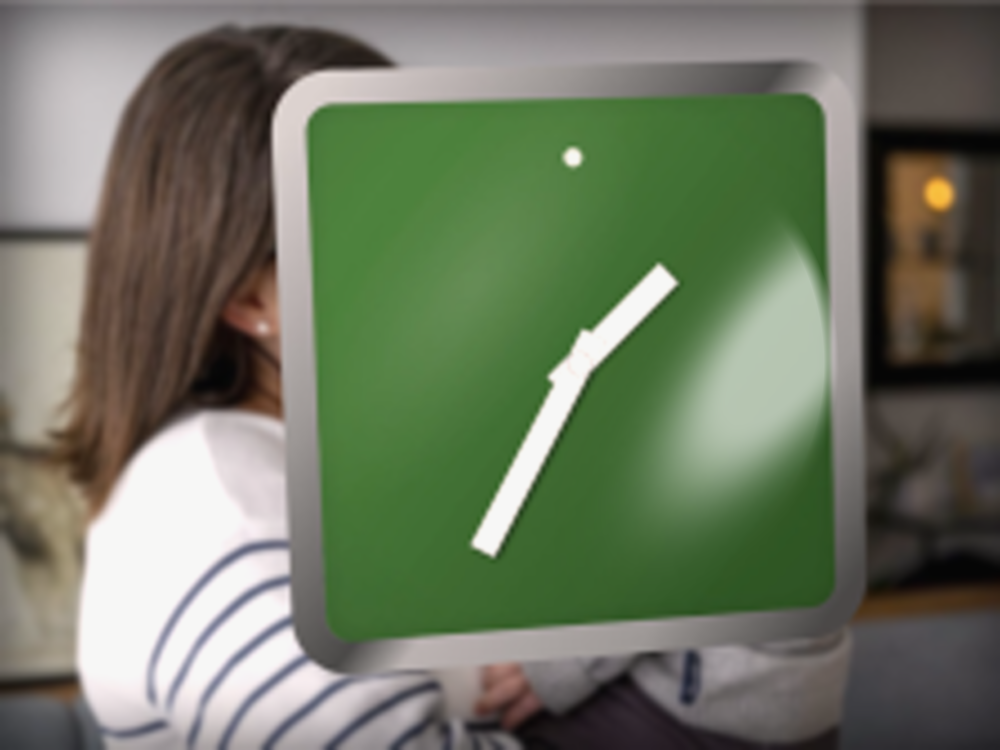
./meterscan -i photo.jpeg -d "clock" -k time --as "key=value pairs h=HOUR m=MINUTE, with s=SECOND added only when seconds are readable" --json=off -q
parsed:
h=1 m=35
